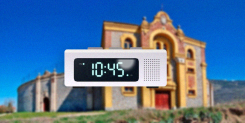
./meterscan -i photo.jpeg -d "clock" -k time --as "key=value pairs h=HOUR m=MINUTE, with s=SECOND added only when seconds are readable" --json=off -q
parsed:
h=10 m=45
